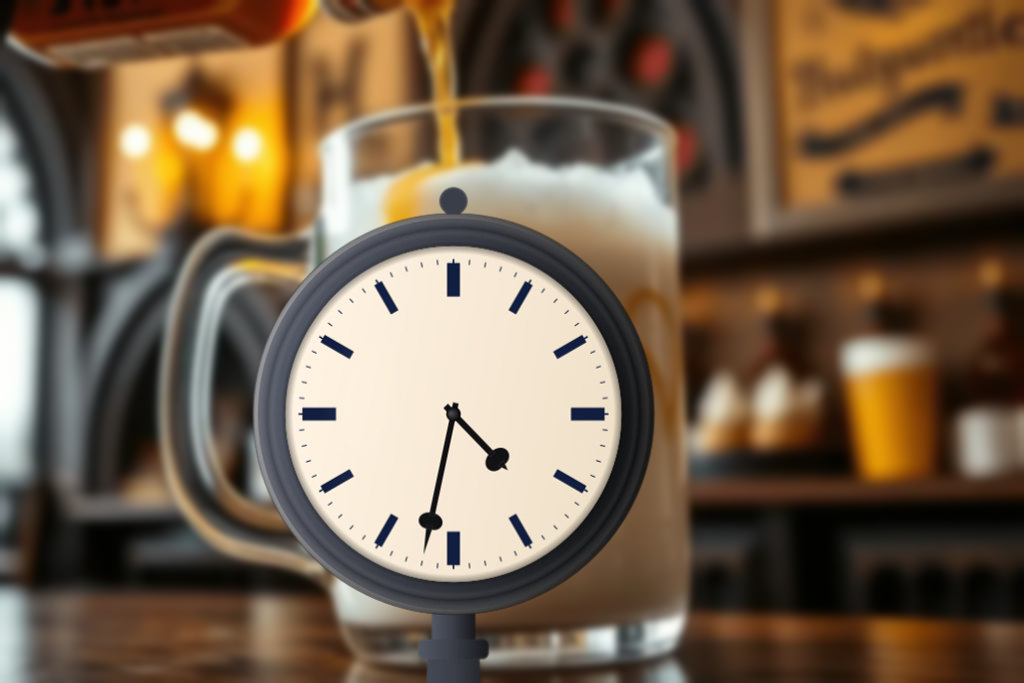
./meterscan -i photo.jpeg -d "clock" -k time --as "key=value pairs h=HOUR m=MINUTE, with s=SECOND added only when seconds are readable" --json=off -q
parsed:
h=4 m=32
